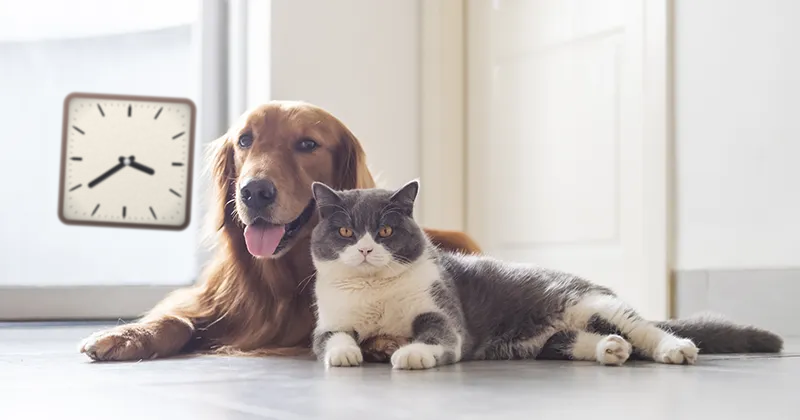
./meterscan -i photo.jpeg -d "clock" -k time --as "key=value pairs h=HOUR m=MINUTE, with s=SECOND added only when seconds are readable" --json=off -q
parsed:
h=3 m=39
